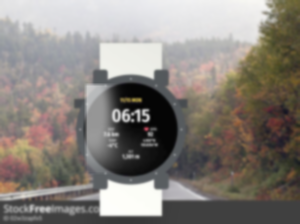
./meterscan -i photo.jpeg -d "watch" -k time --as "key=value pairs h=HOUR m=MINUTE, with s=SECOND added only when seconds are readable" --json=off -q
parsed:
h=6 m=15
